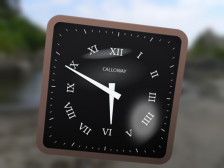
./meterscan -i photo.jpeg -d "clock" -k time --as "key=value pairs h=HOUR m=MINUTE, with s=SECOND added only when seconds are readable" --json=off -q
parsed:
h=5 m=49
